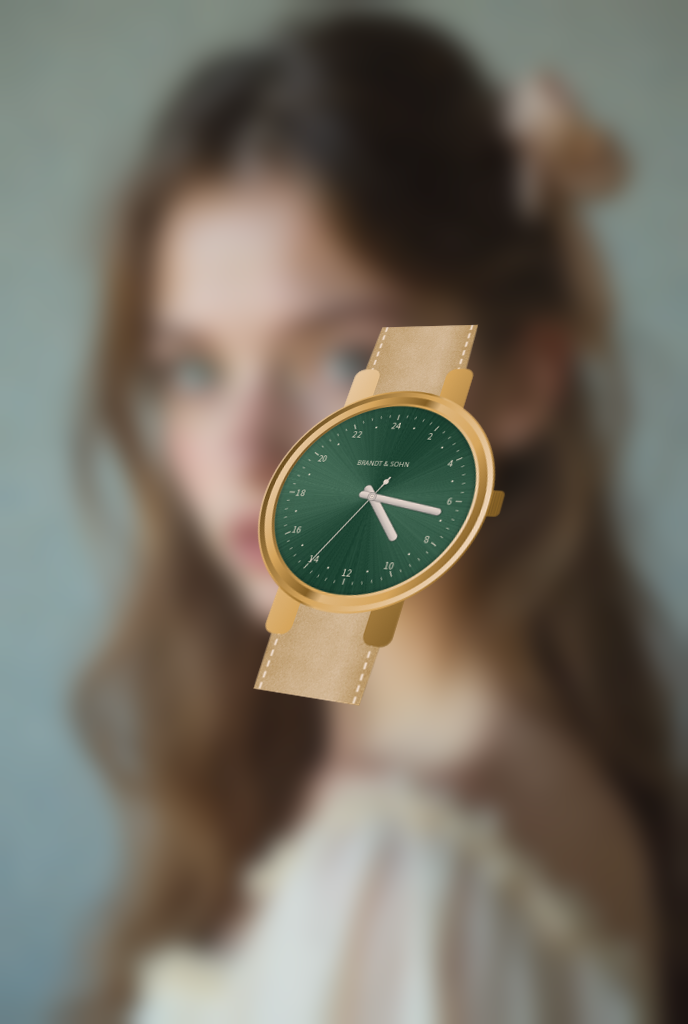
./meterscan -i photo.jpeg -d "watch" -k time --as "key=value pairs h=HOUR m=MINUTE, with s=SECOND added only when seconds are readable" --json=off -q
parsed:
h=9 m=16 s=35
